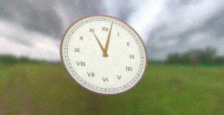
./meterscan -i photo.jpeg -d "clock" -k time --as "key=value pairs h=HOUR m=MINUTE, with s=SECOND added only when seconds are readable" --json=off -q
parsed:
h=11 m=2
